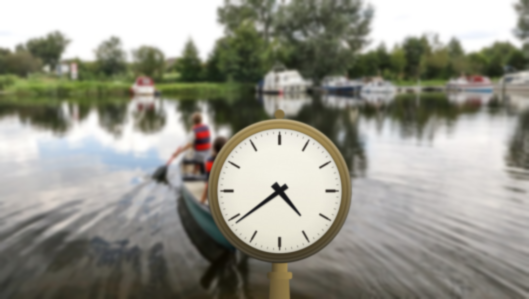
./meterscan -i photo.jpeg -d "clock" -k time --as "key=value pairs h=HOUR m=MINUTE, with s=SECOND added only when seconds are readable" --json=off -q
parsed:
h=4 m=39
